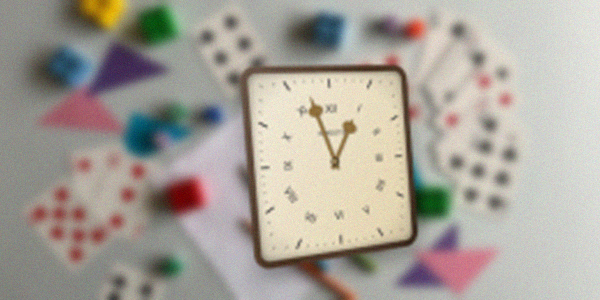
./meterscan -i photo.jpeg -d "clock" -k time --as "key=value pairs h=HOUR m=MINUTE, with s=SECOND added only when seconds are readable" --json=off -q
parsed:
h=12 m=57
